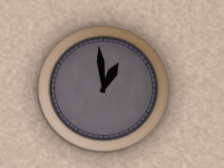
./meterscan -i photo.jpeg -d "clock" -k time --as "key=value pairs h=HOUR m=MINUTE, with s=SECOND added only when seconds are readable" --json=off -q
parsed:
h=12 m=59
